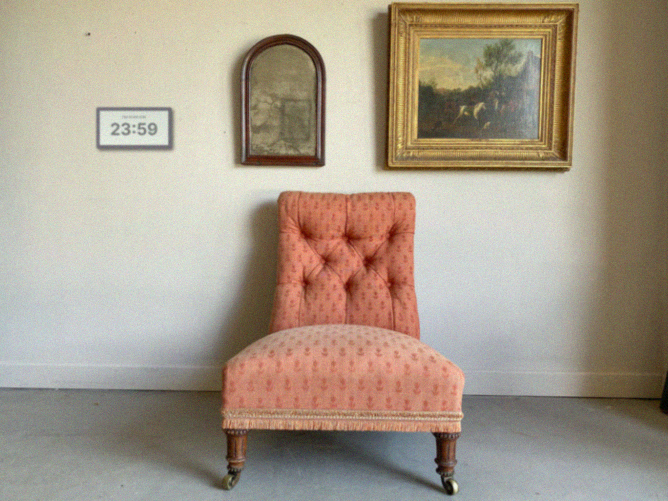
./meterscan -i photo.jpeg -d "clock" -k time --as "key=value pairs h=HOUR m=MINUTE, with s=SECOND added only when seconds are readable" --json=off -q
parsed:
h=23 m=59
